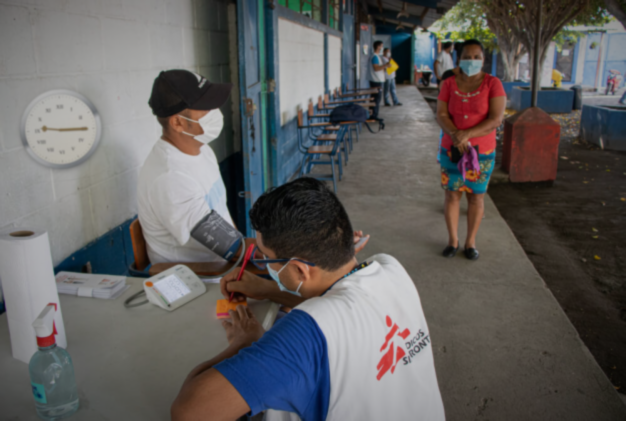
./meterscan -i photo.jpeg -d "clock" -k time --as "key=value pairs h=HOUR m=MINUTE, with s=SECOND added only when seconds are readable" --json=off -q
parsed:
h=9 m=15
